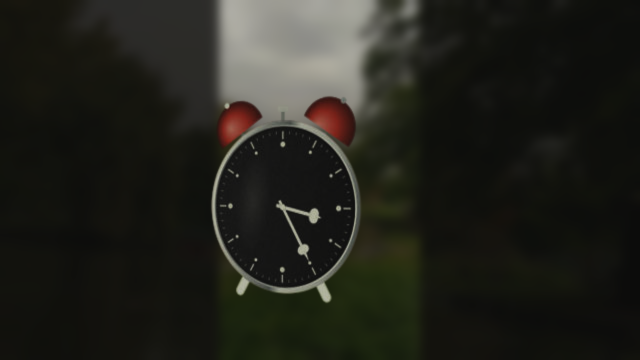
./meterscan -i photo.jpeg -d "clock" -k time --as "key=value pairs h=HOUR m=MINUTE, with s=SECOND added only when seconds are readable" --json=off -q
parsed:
h=3 m=25
